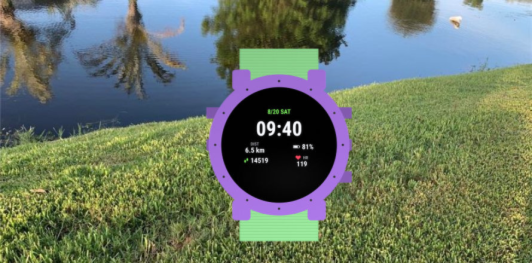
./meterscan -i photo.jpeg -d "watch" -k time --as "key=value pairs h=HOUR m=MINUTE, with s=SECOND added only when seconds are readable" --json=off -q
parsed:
h=9 m=40
